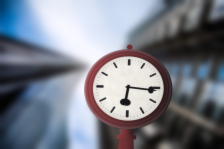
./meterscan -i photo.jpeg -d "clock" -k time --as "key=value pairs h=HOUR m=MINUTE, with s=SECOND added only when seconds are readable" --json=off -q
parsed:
h=6 m=16
